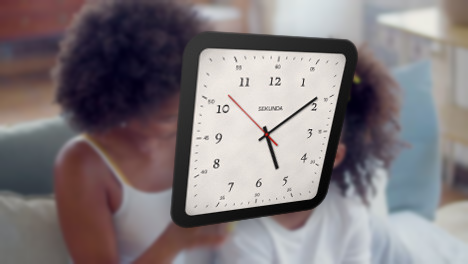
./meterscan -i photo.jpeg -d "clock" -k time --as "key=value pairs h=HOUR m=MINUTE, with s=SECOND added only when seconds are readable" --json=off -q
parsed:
h=5 m=8 s=52
